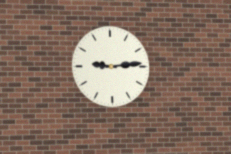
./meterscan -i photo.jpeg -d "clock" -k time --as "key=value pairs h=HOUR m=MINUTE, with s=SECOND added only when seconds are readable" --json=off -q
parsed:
h=9 m=14
